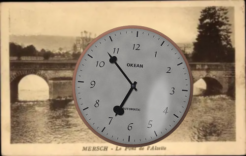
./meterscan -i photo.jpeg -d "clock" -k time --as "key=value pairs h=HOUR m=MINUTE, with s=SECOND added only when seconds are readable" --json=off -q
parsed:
h=6 m=53
